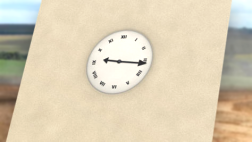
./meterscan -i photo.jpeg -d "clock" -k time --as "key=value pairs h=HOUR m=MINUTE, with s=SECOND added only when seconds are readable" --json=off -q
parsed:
h=9 m=16
